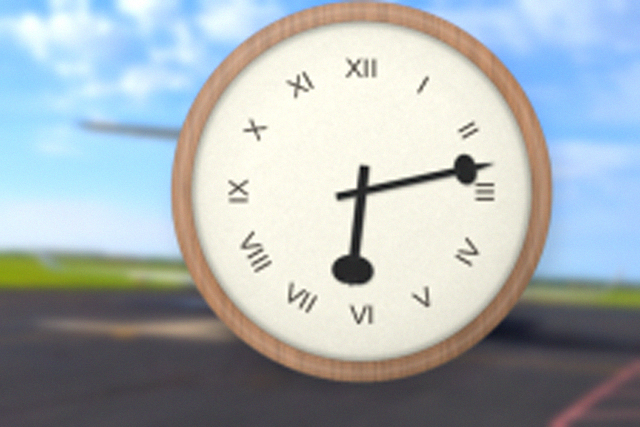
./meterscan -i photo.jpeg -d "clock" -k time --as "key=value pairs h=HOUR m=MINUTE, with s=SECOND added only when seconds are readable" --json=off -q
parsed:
h=6 m=13
